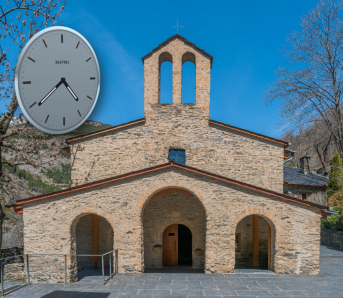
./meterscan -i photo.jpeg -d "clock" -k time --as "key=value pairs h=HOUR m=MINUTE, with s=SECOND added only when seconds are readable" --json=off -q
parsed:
h=4 m=39
